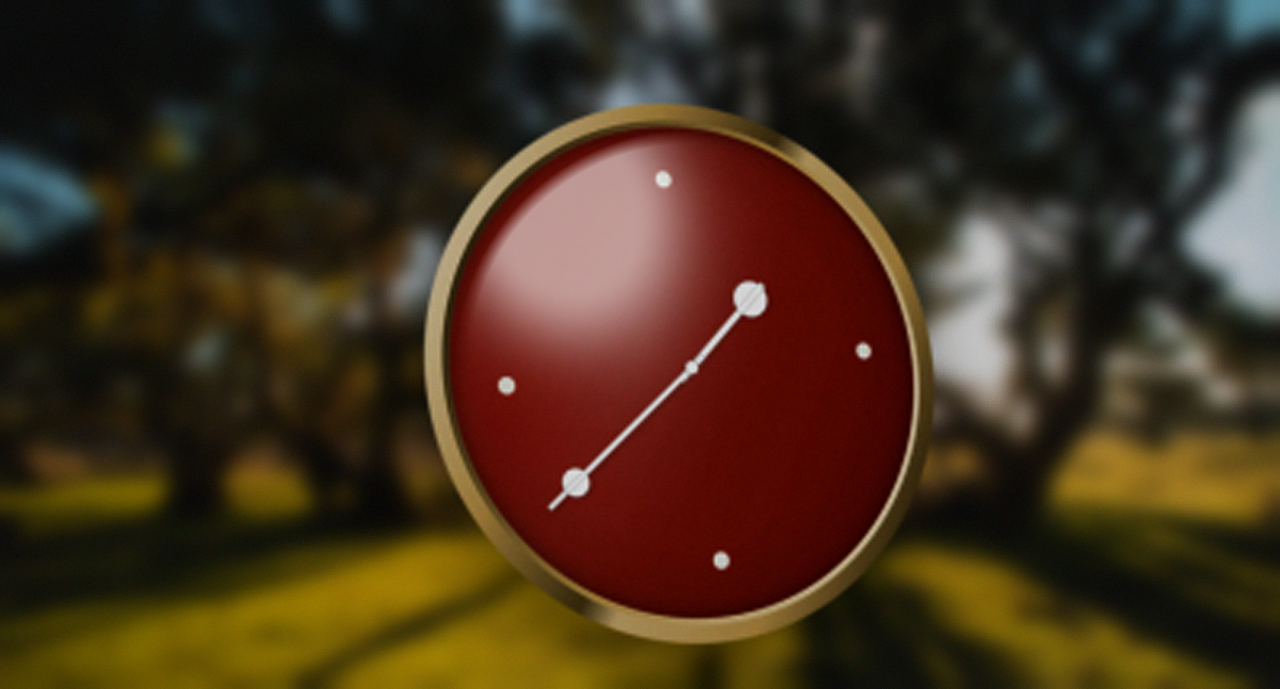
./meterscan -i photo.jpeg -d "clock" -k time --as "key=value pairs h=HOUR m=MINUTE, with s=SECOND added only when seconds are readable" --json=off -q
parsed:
h=1 m=39
